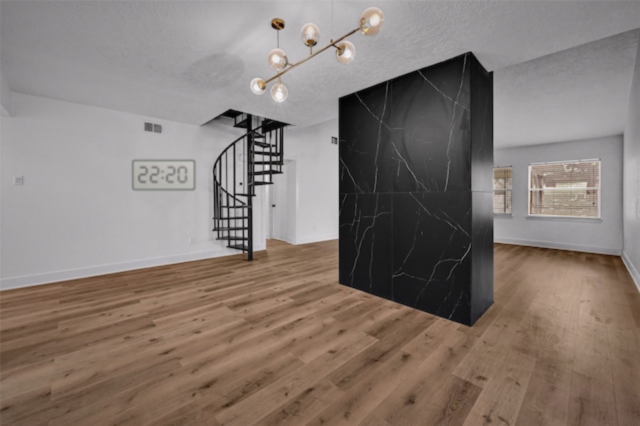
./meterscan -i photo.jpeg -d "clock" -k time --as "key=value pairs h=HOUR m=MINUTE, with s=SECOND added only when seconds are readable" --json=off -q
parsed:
h=22 m=20
